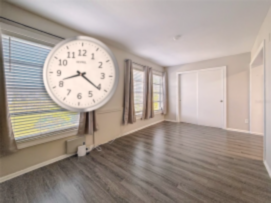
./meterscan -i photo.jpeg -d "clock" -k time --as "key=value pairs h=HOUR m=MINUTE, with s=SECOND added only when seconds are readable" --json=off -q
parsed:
h=8 m=21
